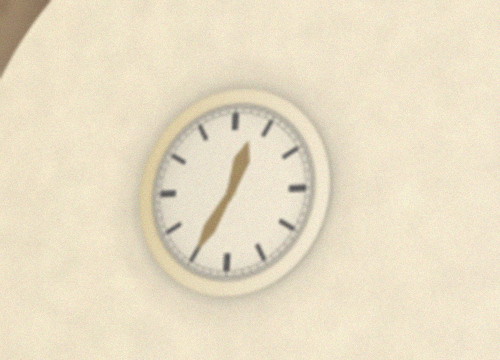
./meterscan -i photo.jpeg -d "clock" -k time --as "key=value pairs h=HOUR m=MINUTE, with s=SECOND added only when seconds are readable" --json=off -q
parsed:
h=12 m=35
